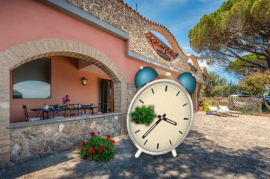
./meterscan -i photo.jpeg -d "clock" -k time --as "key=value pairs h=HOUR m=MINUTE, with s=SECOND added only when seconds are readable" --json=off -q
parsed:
h=3 m=37
